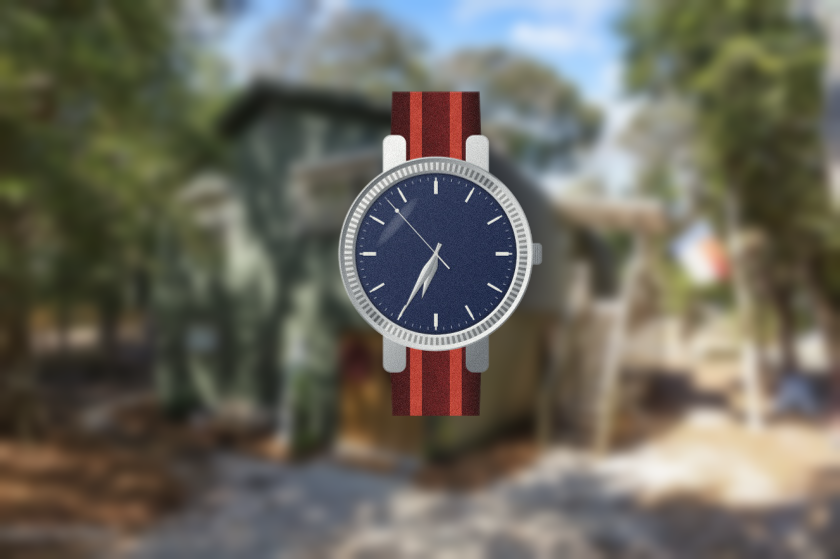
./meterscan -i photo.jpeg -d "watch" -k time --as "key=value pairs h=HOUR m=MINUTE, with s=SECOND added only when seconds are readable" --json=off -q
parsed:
h=6 m=34 s=53
